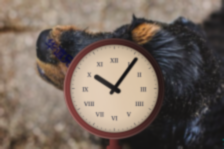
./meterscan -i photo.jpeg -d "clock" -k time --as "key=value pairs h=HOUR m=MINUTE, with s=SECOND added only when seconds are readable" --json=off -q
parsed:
h=10 m=6
